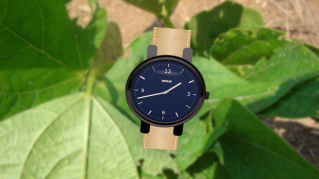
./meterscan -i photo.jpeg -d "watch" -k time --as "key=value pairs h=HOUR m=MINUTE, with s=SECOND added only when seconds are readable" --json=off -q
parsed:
h=1 m=42
